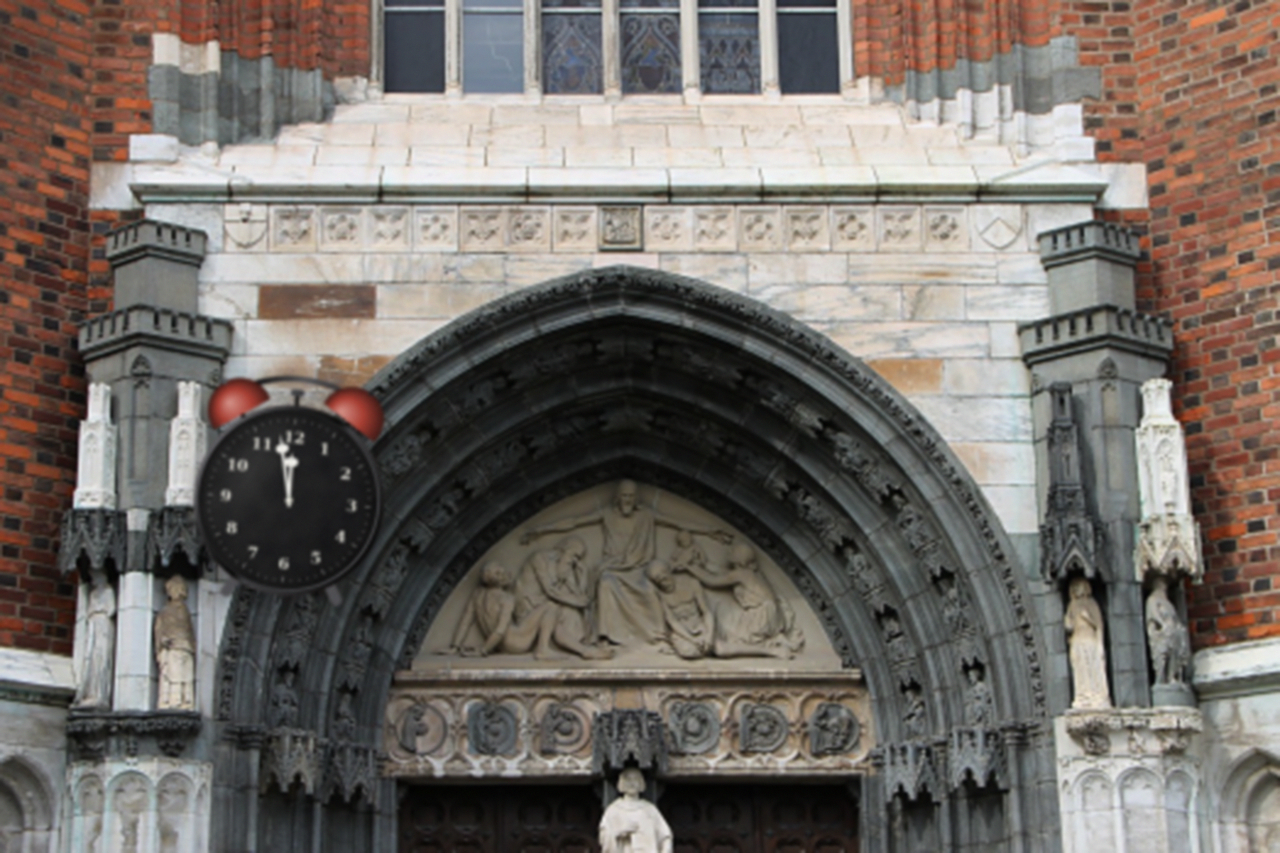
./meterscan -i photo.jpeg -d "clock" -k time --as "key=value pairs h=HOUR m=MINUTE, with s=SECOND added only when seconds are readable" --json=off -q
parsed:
h=11 m=58
